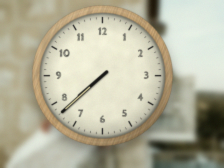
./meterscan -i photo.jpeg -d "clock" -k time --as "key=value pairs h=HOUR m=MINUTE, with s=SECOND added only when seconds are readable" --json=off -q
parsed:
h=7 m=38
